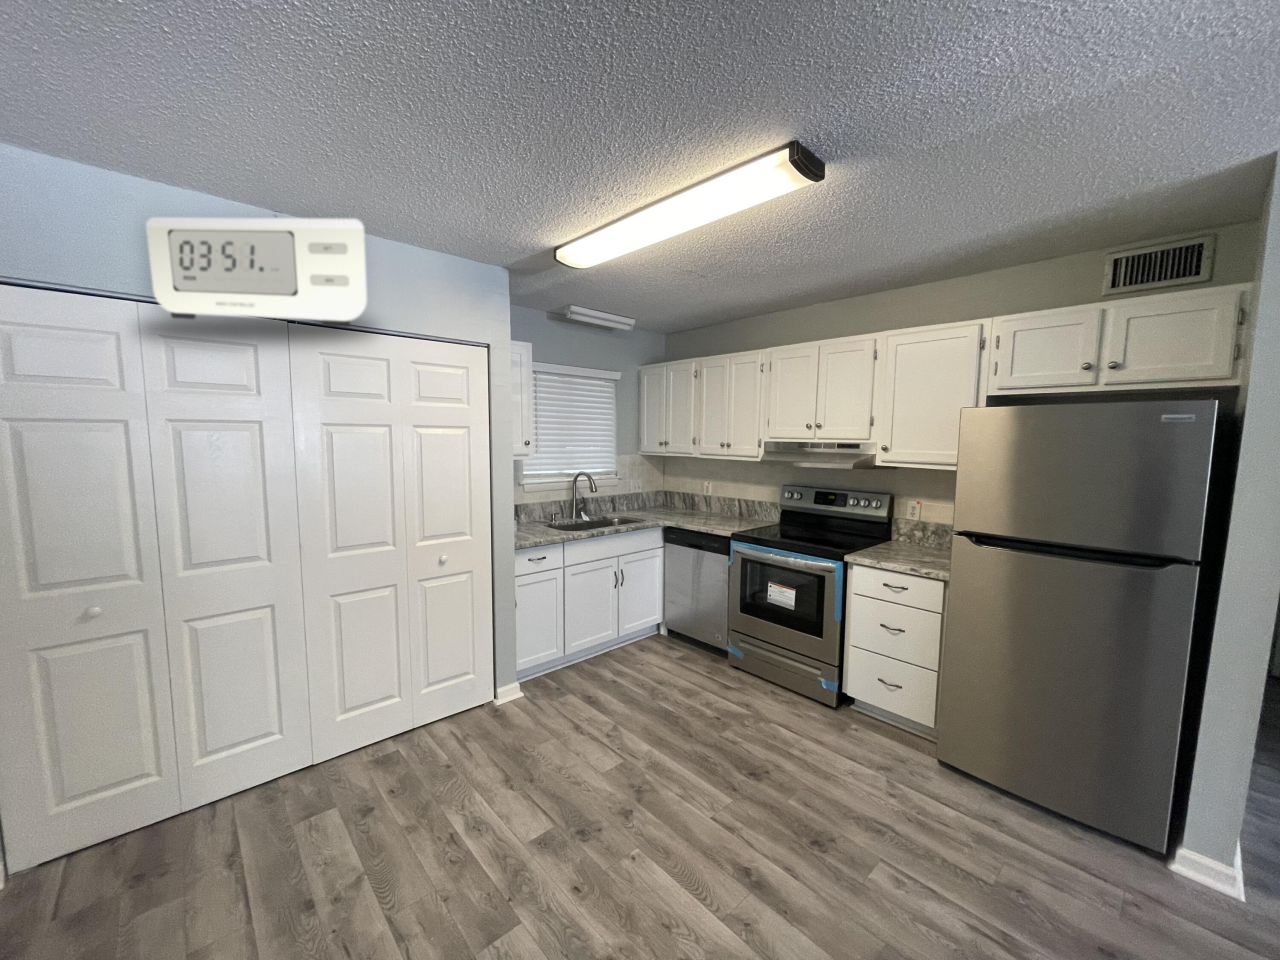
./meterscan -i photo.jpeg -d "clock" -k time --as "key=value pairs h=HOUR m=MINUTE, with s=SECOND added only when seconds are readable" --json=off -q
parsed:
h=3 m=51
